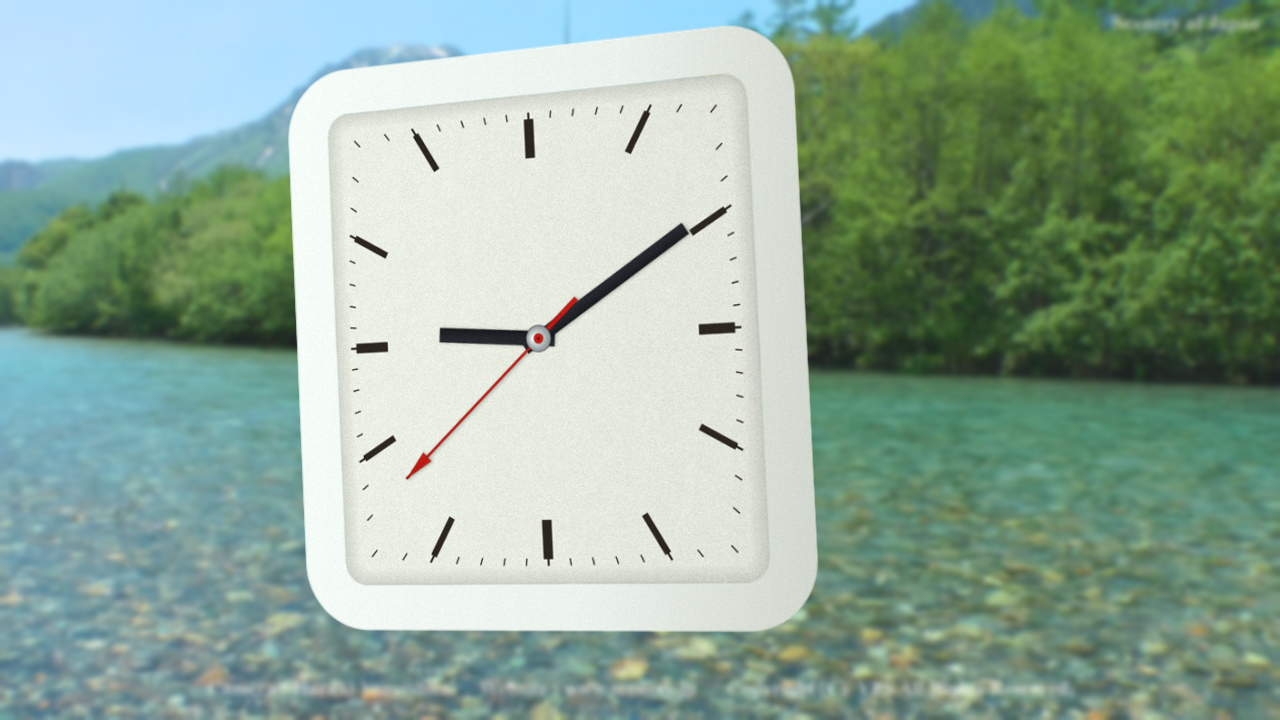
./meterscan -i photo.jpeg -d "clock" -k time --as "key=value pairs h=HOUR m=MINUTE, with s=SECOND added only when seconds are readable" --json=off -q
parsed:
h=9 m=9 s=38
